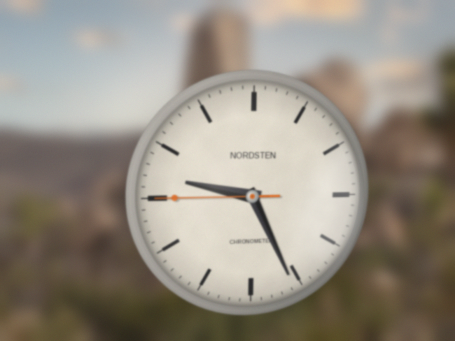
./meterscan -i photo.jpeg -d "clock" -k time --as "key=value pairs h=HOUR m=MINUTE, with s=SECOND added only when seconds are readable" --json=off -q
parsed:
h=9 m=25 s=45
